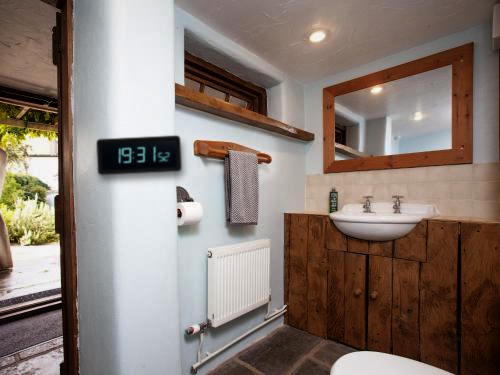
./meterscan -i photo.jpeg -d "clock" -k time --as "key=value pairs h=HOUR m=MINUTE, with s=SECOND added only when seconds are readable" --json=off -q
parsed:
h=19 m=31
